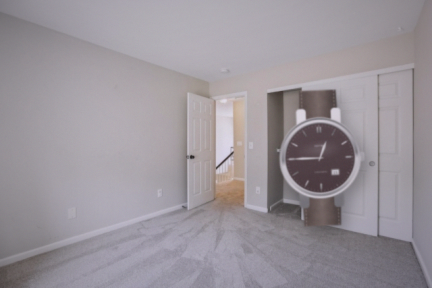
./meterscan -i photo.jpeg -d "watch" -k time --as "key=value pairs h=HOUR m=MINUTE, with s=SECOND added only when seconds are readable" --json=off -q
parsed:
h=12 m=45
